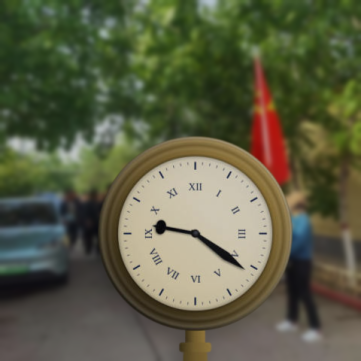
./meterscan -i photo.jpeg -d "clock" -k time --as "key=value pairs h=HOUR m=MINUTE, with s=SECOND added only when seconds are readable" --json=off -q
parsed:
h=9 m=21
